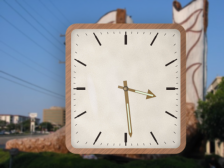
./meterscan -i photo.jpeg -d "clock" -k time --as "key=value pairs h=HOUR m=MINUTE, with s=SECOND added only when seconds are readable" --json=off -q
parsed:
h=3 m=29
